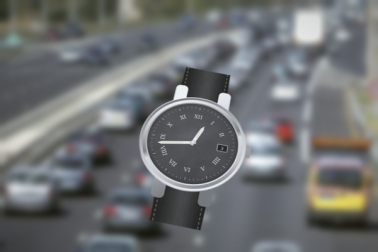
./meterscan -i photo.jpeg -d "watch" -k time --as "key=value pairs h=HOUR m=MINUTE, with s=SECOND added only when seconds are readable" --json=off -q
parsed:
h=12 m=43
